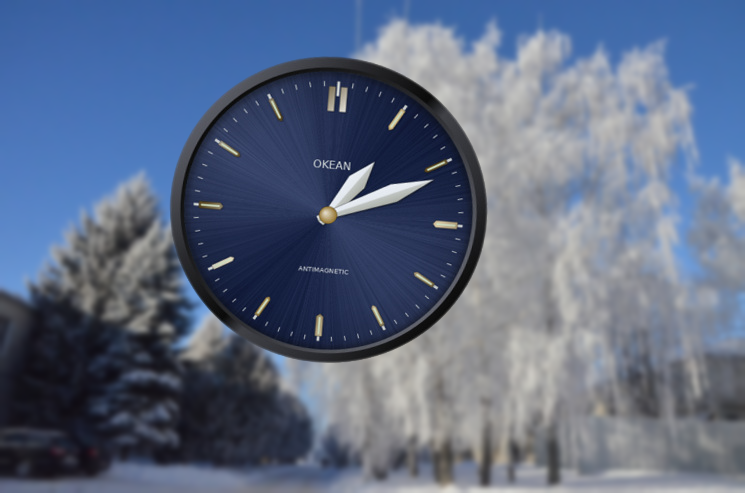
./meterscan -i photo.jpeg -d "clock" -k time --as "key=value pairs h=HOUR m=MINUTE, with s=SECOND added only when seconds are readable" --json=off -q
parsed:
h=1 m=11
